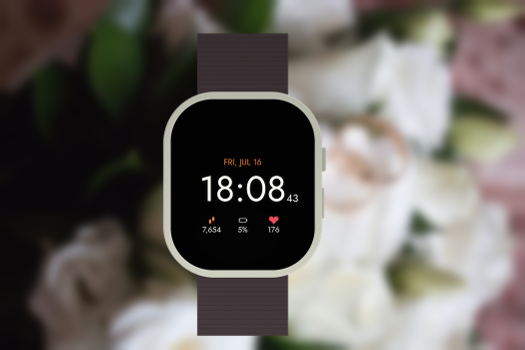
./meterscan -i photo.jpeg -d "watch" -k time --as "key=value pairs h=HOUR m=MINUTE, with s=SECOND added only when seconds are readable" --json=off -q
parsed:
h=18 m=8 s=43
